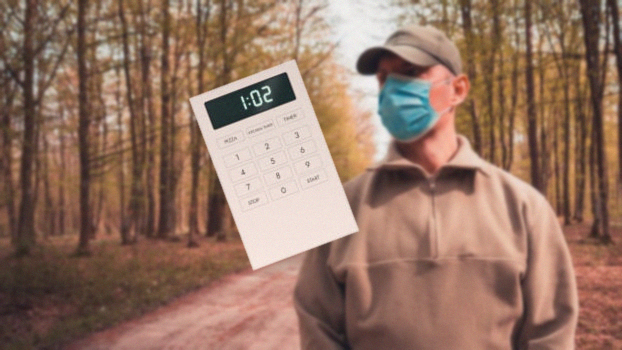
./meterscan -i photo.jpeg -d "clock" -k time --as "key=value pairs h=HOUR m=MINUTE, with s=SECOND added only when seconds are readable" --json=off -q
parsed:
h=1 m=2
